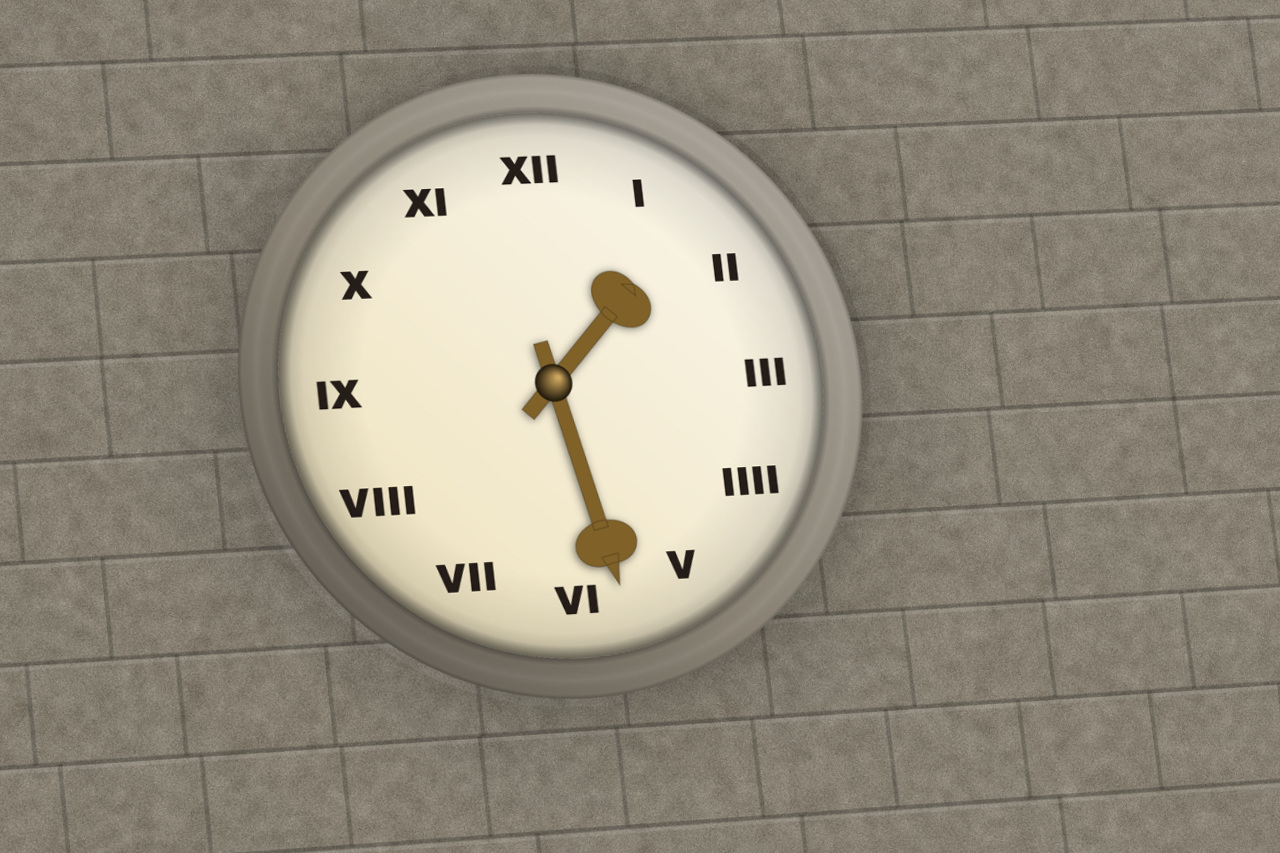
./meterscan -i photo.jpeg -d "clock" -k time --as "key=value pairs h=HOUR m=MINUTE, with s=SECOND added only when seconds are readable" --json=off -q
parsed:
h=1 m=28
